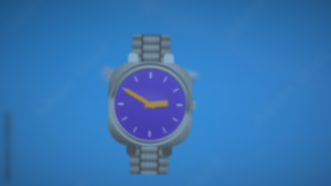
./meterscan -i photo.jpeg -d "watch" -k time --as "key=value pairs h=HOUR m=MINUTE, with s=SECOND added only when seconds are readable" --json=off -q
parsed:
h=2 m=50
